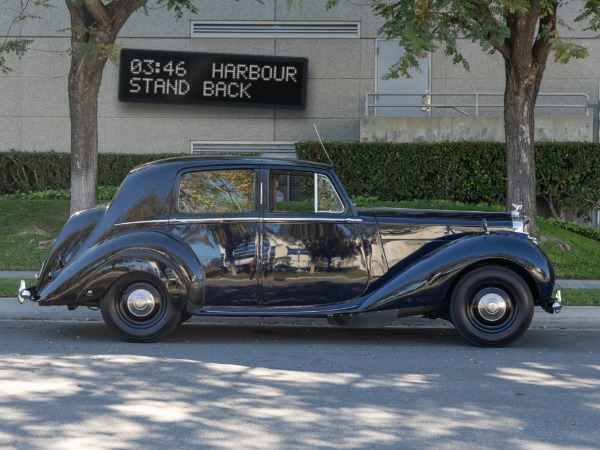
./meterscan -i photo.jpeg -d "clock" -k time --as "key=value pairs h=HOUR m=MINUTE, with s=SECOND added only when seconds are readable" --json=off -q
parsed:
h=3 m=46
